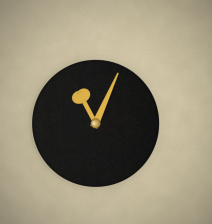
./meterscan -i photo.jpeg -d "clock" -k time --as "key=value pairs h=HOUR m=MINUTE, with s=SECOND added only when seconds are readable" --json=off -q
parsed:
h=11 m=4
